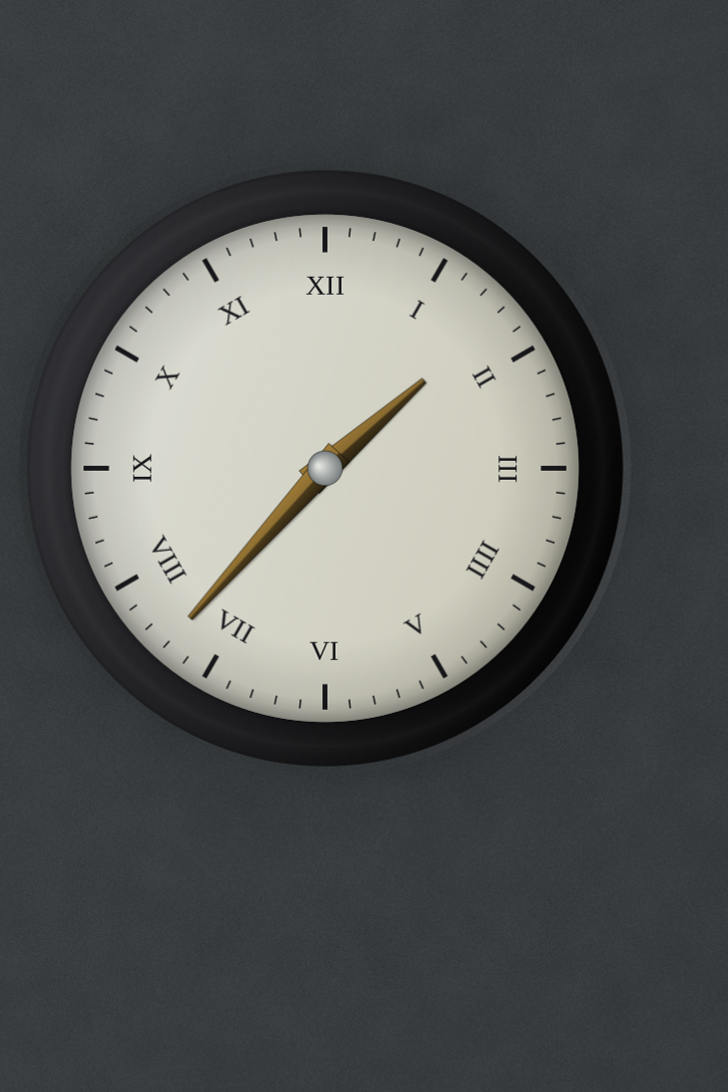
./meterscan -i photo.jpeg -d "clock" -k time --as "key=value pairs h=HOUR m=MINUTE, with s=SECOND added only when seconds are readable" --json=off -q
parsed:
h=1 m=37
